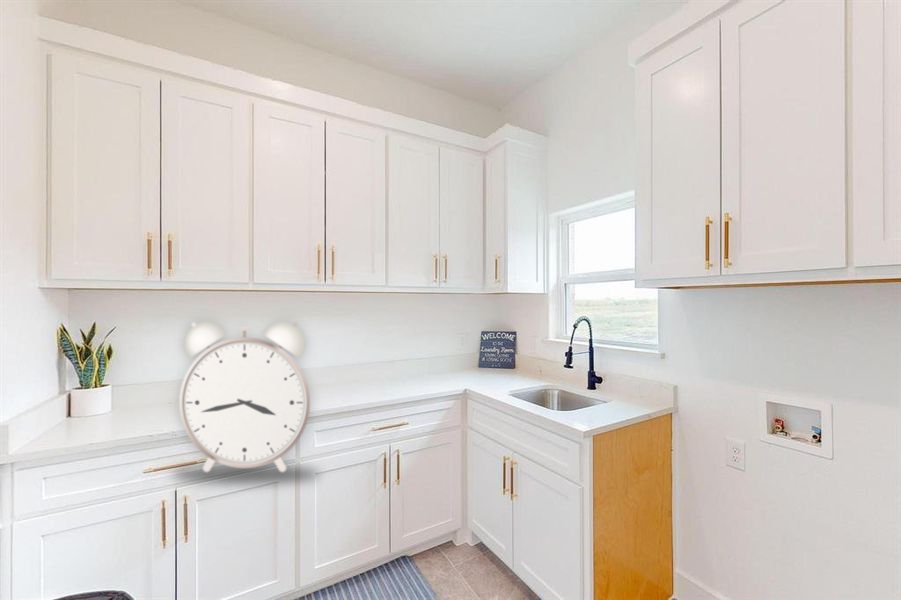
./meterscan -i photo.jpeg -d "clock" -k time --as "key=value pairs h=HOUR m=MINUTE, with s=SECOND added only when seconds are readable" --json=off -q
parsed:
h=3 m=43
